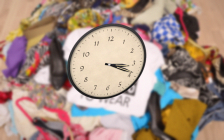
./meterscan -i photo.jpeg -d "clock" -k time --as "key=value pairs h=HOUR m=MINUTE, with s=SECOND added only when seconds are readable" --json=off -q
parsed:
h=3 m=19
